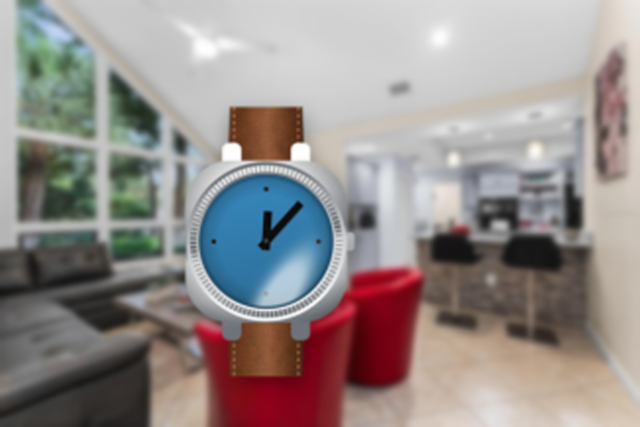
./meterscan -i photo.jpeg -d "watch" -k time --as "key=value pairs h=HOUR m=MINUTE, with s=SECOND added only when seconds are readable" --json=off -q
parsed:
h=12 m=7
